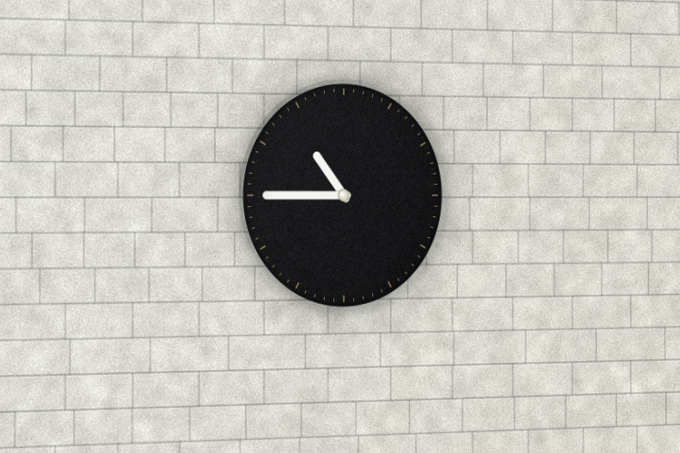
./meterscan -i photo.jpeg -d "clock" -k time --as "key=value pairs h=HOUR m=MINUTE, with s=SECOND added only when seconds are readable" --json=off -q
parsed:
h=10 m=45
